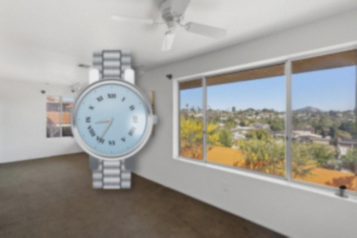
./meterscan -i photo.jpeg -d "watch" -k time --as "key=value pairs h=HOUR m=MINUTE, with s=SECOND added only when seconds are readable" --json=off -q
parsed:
h=8 m=35
